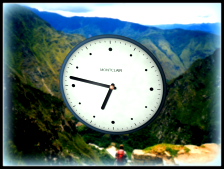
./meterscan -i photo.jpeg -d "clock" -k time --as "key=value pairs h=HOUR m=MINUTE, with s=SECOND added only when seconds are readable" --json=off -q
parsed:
h=6 m=47
